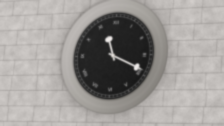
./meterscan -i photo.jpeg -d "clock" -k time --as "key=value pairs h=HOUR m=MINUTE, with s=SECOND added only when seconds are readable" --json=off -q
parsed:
h=11 m=19
